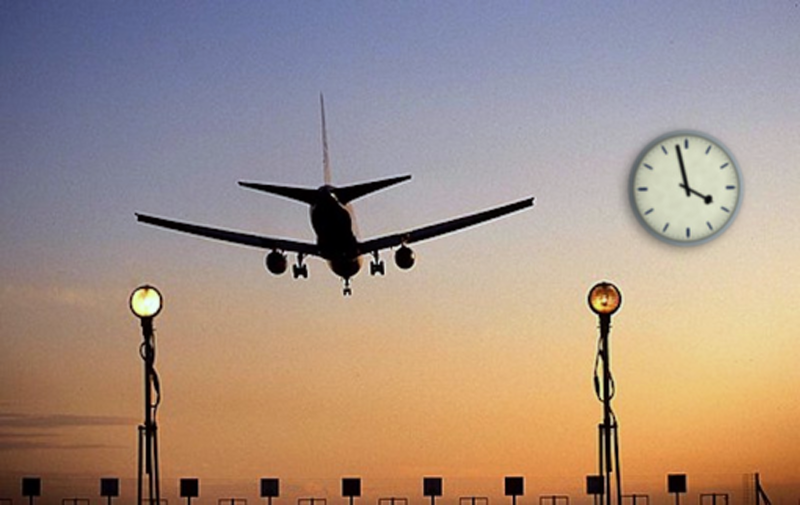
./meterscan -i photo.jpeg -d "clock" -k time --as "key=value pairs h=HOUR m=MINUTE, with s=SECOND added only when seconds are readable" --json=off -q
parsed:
h=3 m=58
